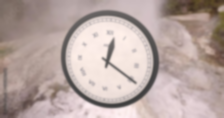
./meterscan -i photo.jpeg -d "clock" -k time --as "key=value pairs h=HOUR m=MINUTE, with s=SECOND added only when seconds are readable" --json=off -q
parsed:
h=12 m=20
